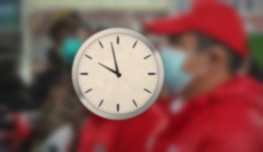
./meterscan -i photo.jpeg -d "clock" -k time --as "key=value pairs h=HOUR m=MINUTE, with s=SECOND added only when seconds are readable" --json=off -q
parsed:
h=9 m=58
